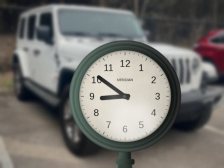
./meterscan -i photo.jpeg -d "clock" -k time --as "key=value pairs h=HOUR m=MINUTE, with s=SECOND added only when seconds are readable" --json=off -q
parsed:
h=8 m=51
